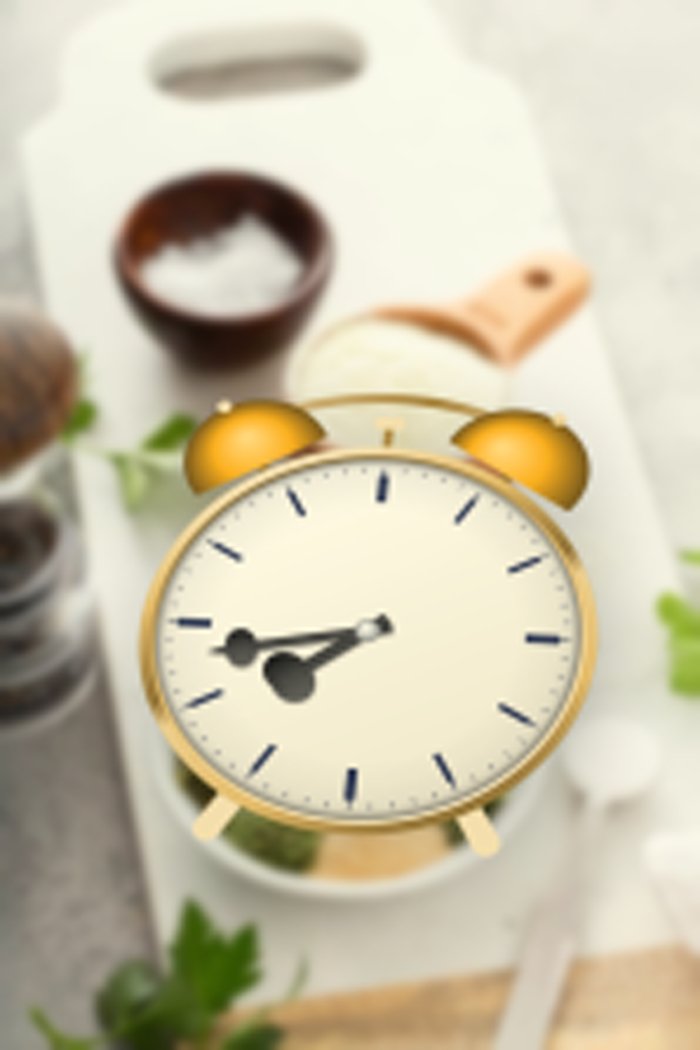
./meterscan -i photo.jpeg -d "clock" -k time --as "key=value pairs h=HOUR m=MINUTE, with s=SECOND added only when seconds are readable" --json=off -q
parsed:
h=7 m=43
